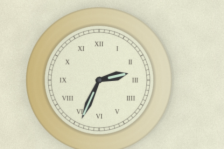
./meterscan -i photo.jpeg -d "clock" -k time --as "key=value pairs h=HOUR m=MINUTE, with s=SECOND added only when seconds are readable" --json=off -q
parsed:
h=2 m=34
